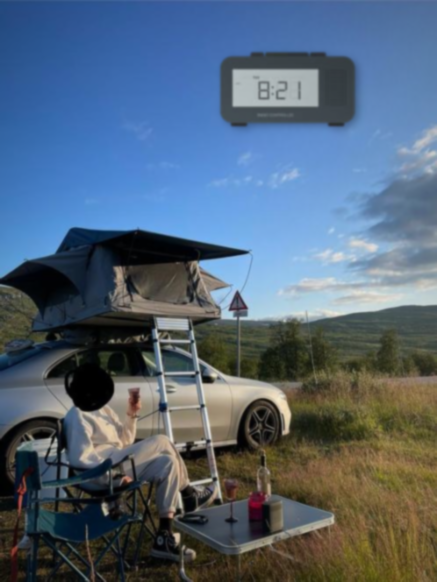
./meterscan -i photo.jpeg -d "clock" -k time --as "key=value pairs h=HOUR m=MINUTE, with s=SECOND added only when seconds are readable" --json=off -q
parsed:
h=8 m=21
